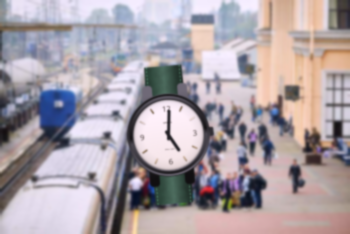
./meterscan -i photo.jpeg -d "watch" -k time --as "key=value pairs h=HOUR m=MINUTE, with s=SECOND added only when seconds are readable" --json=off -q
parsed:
h=5 m=1
